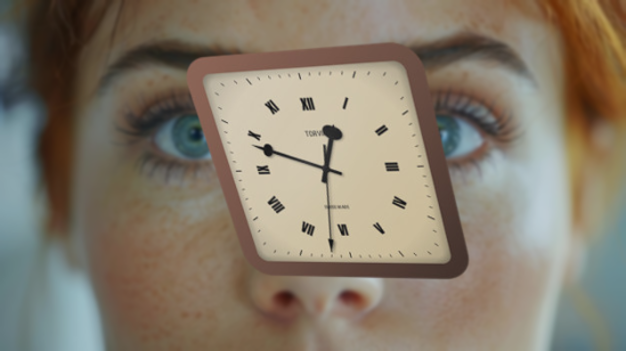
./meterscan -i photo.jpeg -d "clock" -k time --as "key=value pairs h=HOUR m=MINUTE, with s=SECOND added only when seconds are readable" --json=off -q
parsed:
h=12 m=48 s=32
